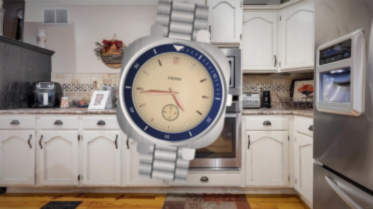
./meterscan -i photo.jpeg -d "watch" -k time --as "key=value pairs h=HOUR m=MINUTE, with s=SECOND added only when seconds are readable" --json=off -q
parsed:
h=4 m=44
